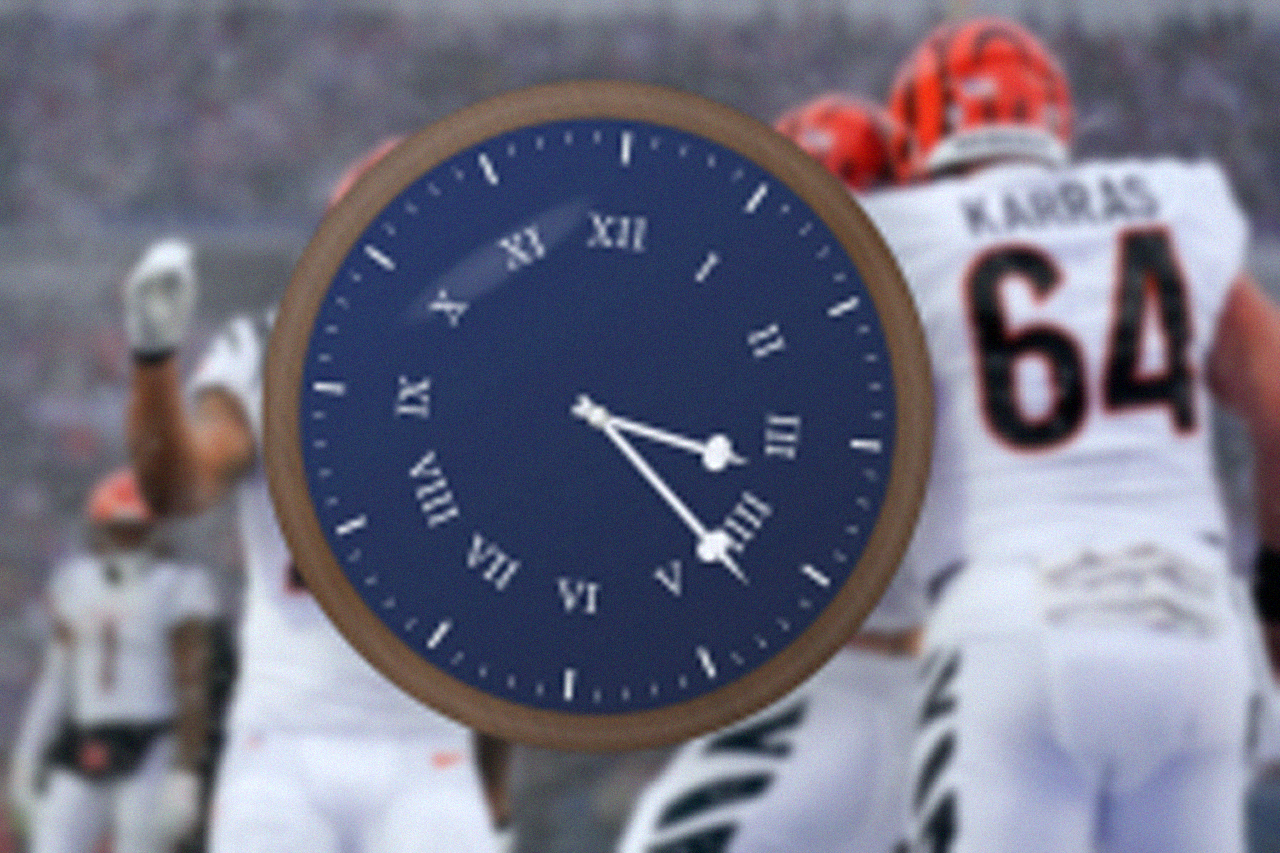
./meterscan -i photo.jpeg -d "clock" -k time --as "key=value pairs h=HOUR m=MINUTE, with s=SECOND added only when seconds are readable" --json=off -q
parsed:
h=3 m=22
